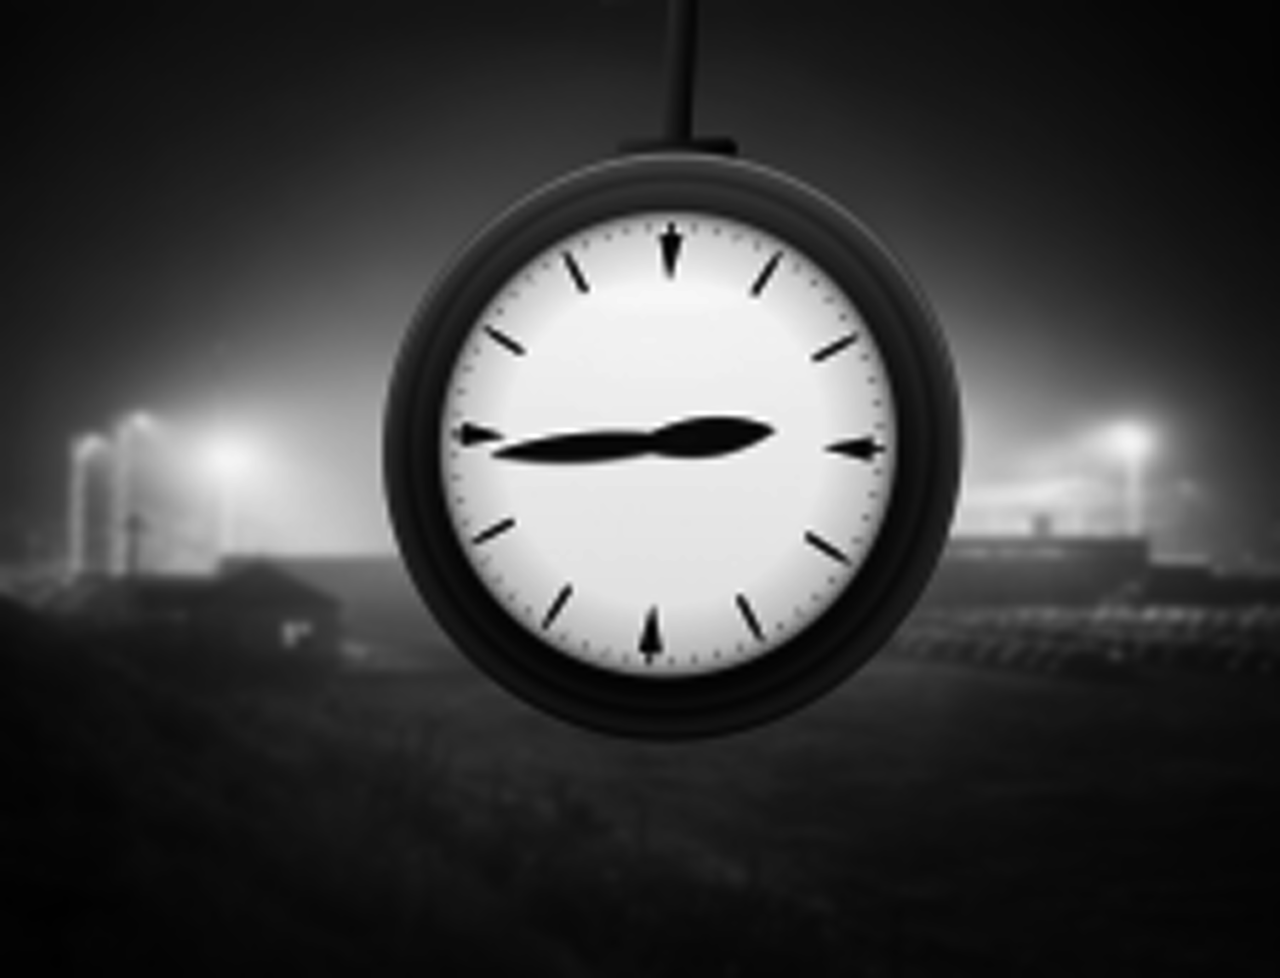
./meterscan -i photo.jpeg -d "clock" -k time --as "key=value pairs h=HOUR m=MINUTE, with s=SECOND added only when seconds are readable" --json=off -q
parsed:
h=2 m=44
